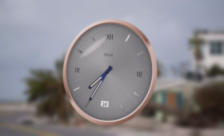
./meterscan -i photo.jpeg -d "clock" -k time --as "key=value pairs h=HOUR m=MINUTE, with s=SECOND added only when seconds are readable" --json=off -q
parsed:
h=7 m=35
